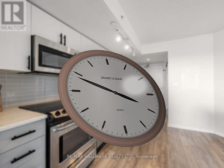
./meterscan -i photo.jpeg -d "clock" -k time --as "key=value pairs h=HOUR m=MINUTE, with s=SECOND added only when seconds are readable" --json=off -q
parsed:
h=3 m=49
